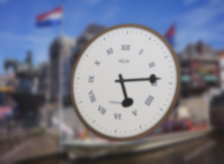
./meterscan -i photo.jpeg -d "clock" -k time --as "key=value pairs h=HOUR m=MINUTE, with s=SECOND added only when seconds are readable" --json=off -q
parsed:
h=5 m=14
